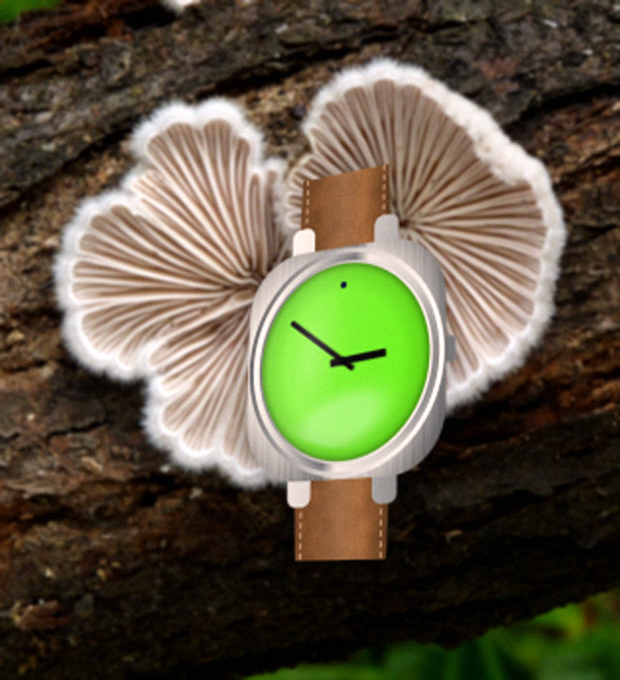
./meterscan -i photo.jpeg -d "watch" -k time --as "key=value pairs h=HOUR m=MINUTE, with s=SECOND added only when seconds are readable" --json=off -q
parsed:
h=2 m=51
